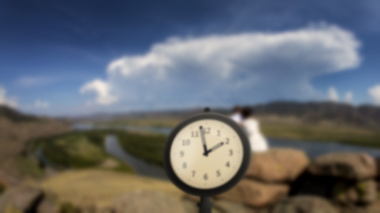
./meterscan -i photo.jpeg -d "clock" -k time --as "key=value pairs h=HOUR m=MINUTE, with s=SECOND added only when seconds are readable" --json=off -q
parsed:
h=1 m=58
